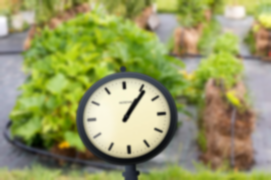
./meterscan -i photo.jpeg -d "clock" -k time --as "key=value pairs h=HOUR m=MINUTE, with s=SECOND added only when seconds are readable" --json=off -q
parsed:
h=1 m=6
